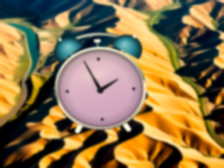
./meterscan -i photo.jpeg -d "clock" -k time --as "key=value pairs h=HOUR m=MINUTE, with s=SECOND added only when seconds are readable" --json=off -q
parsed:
h=1 m=56
